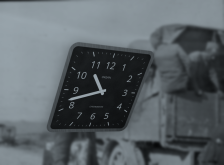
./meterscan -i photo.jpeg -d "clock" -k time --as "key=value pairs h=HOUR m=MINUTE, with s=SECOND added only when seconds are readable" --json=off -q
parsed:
h=10 m=42
